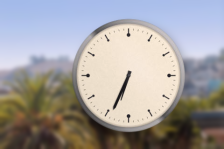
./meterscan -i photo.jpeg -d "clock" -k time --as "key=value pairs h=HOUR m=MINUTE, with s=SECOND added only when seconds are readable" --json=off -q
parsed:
h=6 m=34
